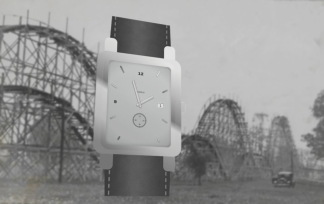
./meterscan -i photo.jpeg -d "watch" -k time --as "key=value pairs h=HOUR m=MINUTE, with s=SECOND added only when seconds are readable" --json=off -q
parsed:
h=1 m=57
